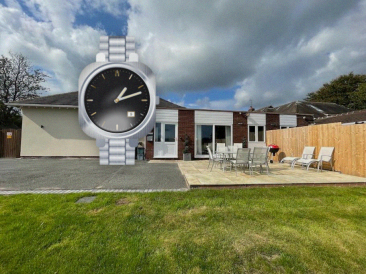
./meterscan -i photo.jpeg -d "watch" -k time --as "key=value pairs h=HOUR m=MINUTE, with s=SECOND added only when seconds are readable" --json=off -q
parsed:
h=1 m=12
